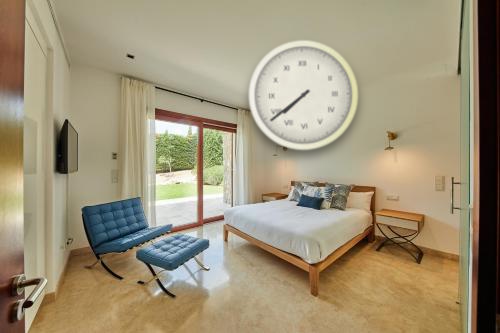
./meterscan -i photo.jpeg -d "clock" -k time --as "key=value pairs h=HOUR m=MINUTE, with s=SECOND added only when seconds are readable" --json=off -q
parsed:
h=7 m=39
